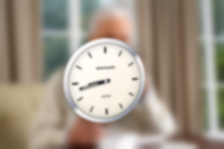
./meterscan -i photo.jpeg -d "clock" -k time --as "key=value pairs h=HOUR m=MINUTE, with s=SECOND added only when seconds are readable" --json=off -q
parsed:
h=8 m=43
